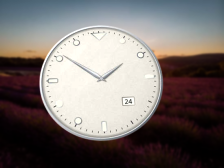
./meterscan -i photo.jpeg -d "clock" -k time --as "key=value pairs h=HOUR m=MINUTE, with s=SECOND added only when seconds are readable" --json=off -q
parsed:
h=1 m=51
